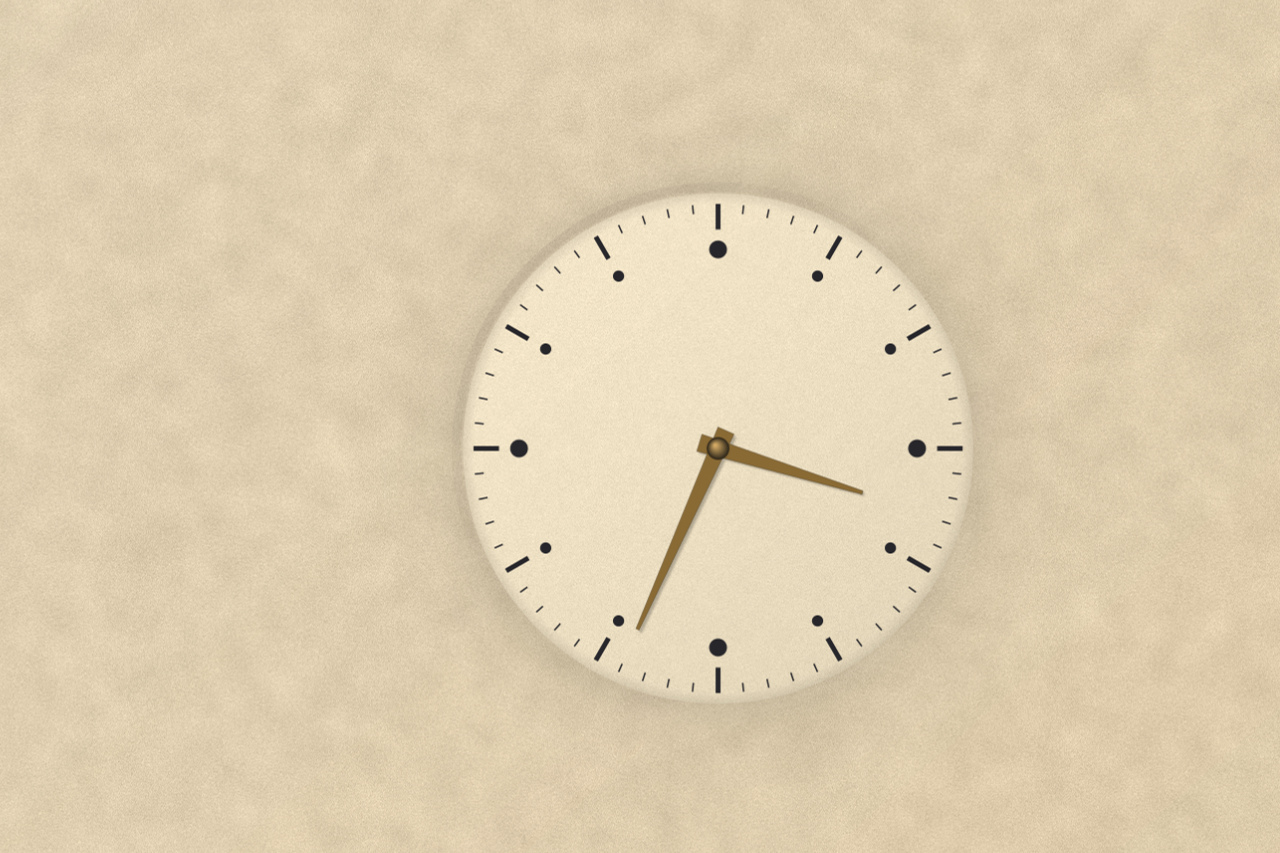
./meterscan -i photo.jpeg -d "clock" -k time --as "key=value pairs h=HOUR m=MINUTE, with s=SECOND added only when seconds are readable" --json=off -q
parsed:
h=3 m=34
